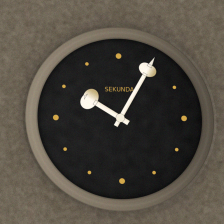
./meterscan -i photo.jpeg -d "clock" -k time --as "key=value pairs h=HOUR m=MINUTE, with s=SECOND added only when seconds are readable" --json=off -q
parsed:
h=10 m=5
